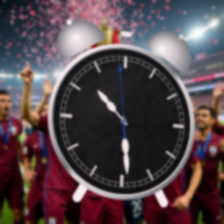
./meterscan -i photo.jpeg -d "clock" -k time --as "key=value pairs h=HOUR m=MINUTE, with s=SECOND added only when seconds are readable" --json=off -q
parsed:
h=10 m=28 s=59
